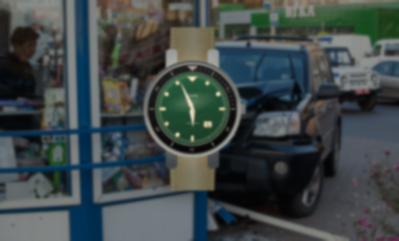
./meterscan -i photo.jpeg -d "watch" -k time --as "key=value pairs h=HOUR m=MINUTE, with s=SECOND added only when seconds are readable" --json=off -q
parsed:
h=5 m=56
